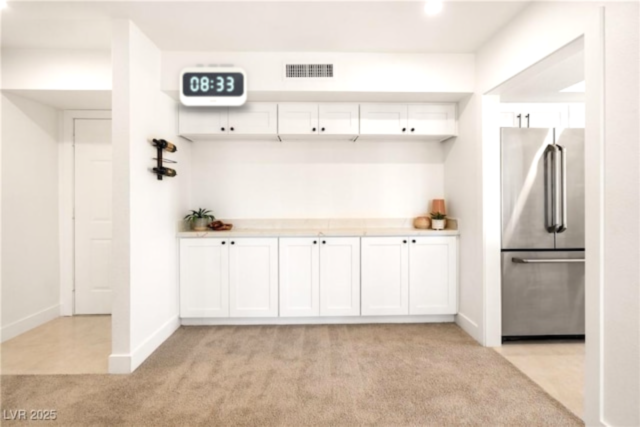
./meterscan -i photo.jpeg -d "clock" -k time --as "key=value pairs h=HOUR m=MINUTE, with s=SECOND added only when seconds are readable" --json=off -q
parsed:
h=8 m=33
